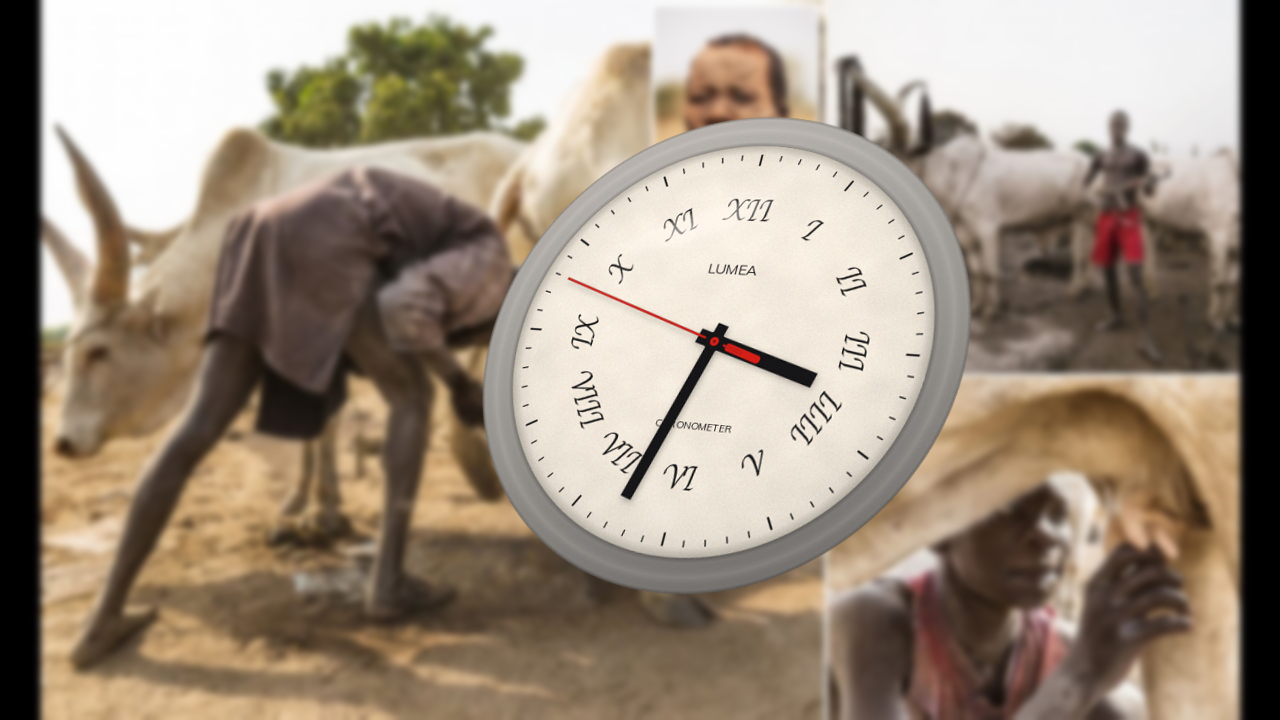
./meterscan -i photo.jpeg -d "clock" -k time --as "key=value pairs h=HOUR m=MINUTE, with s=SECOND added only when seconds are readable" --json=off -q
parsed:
h=3 m=32 s=48
